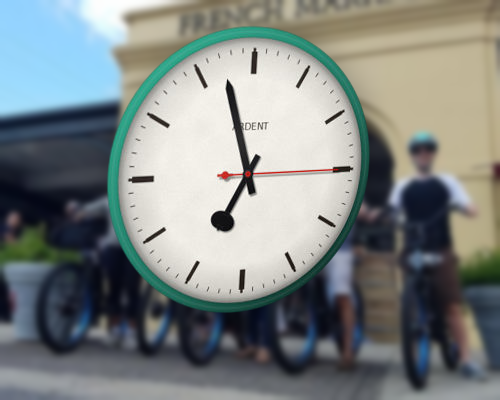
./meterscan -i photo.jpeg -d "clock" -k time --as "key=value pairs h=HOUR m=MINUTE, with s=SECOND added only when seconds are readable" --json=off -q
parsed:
h=6 m=57 s=15
